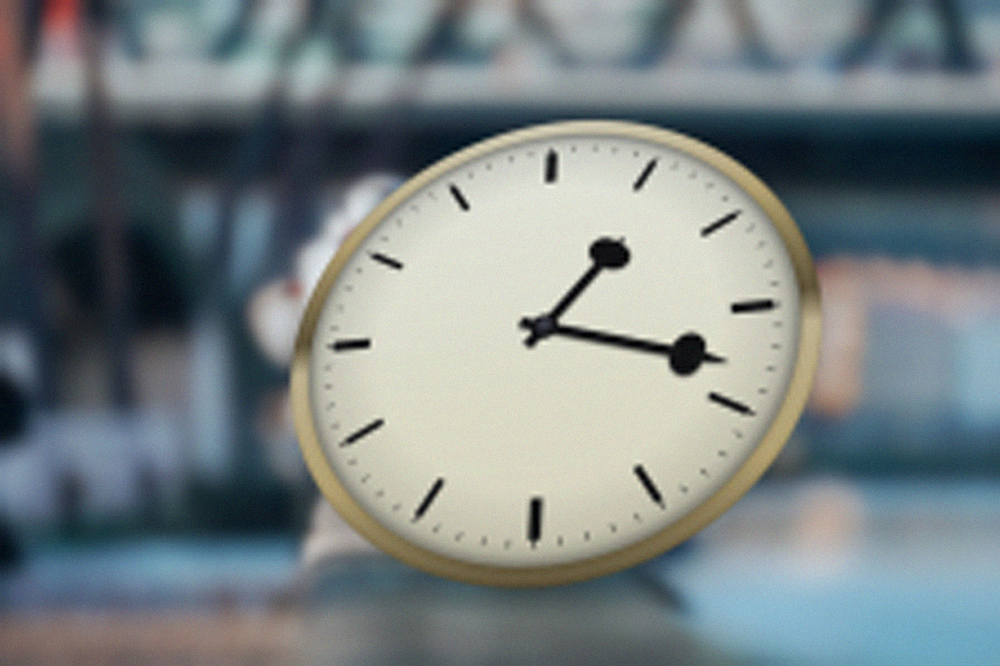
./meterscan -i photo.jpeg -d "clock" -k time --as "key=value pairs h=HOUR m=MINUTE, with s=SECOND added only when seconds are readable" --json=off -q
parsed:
h=1 m=18
